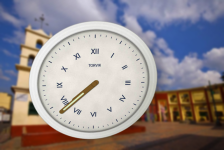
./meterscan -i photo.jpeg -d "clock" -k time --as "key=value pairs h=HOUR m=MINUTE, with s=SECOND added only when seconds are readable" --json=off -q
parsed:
h=7 m=38
